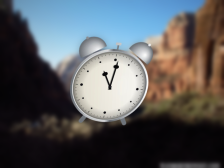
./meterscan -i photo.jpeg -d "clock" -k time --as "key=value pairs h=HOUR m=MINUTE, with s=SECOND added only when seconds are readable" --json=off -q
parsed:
h=11 m=1
